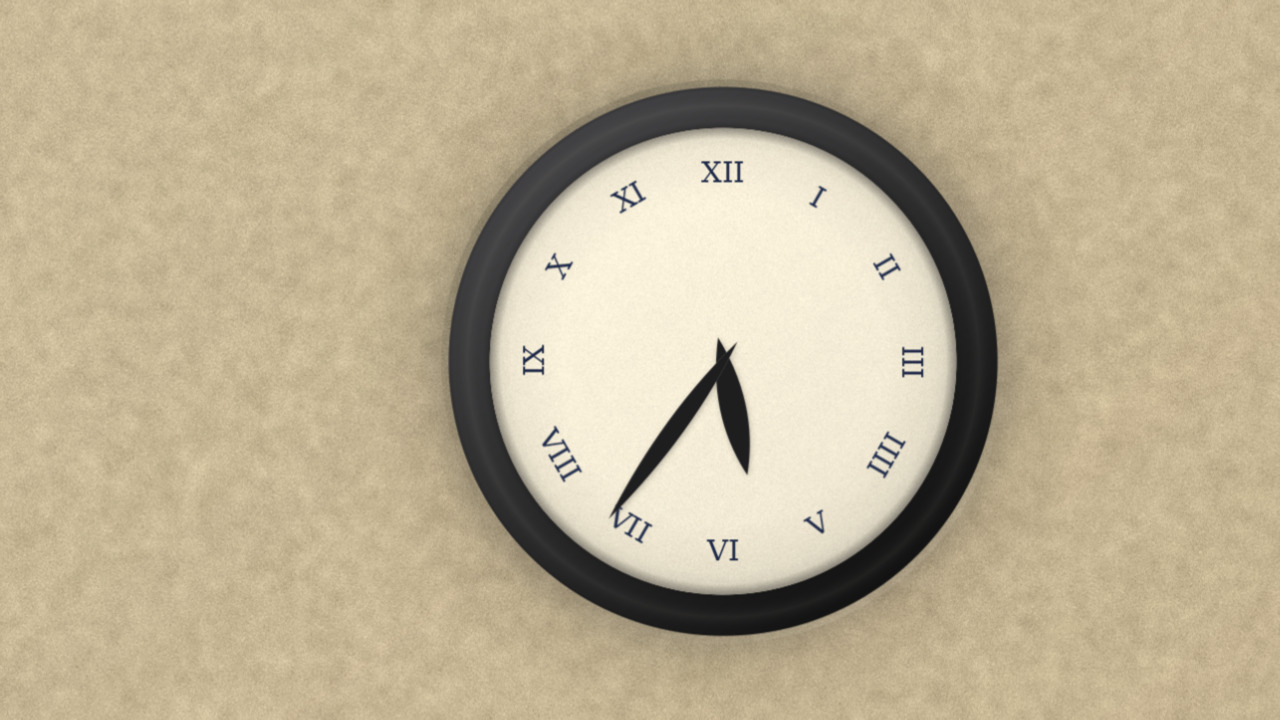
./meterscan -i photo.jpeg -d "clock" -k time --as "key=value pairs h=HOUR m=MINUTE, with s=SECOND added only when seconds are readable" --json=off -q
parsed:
h=5 m=36
